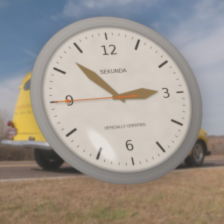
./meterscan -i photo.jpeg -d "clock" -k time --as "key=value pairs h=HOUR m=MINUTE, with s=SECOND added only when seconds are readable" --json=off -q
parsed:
h=2 m=52 s=45
